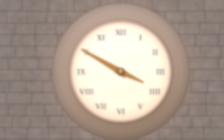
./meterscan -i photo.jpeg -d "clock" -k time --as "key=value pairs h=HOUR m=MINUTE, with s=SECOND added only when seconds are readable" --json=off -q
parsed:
h=3 m=50
